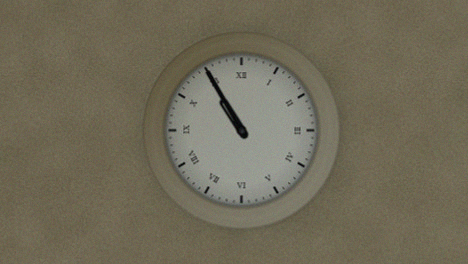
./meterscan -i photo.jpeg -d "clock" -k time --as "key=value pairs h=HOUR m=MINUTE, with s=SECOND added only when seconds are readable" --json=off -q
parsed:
h=10 m=55
